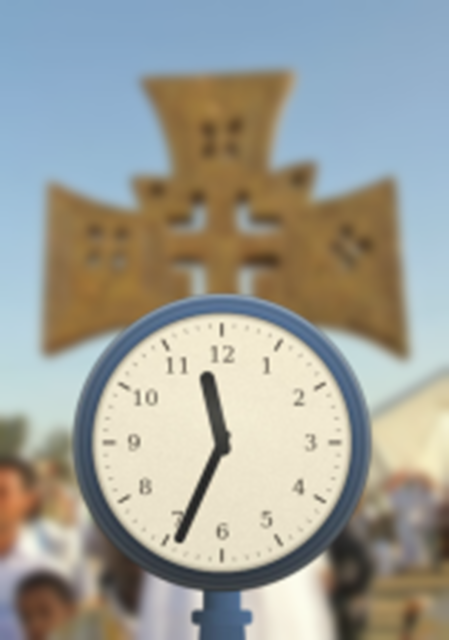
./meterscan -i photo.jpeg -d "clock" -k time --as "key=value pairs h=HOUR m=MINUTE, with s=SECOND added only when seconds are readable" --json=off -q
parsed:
h=11 m=34
